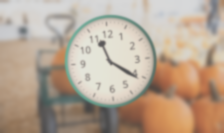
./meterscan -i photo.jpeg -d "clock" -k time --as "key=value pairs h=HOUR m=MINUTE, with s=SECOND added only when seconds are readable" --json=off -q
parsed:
h=11 m=21
